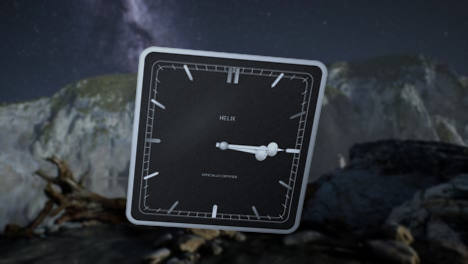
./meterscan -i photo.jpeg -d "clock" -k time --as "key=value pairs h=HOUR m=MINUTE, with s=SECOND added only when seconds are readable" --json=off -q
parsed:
h=3 m=15
